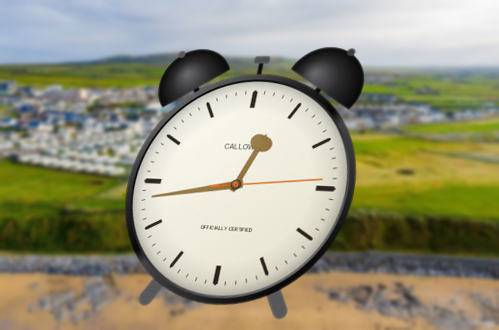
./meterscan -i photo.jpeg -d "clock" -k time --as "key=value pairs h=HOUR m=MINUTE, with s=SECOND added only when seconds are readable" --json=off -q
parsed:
h=12 m=43 s=14
